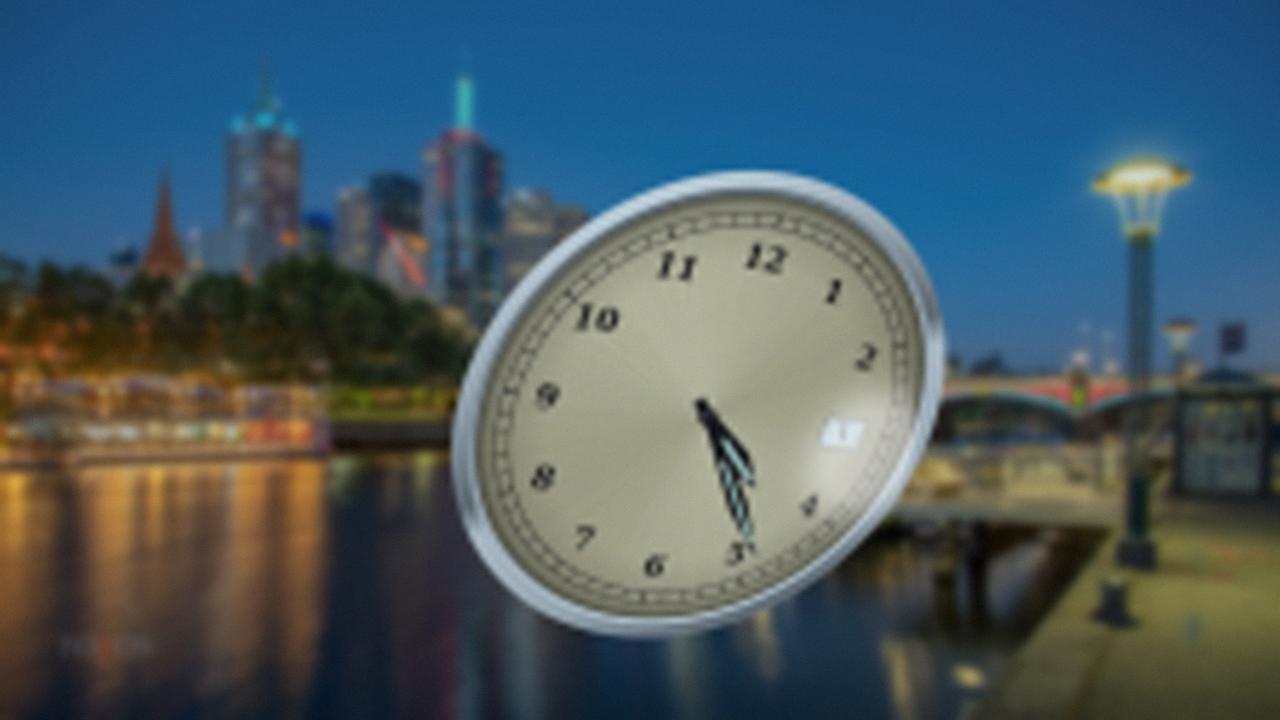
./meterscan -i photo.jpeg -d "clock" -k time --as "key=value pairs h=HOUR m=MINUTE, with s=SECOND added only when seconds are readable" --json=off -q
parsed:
h=4 m=24
